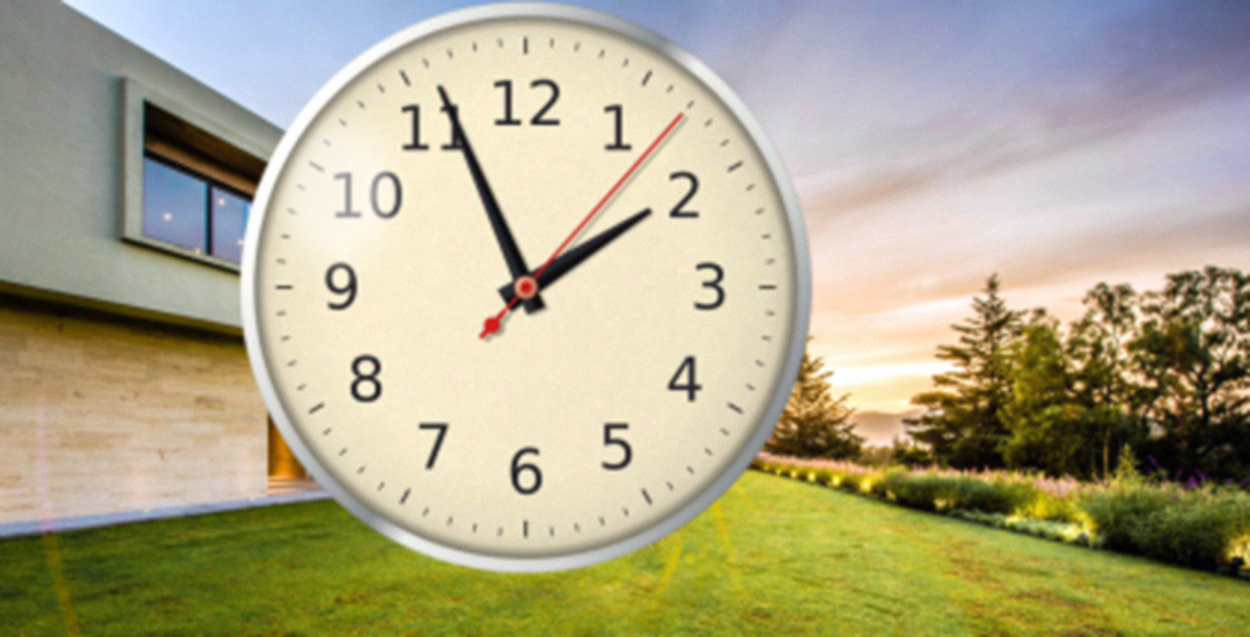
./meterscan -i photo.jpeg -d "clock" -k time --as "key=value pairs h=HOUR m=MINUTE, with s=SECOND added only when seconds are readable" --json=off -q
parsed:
h=1 m=56 s=7
